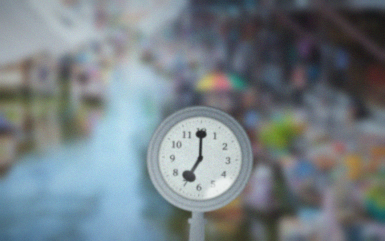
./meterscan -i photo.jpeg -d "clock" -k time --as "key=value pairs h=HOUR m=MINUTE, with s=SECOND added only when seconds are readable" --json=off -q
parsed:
h=7 m=0
